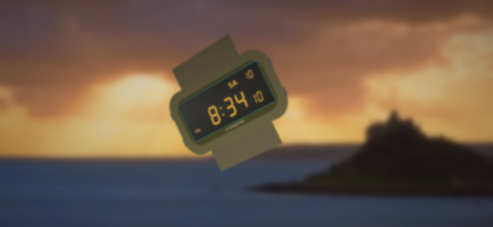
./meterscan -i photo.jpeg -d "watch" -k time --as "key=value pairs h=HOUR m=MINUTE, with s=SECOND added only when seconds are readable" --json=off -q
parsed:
h=8 m=34
